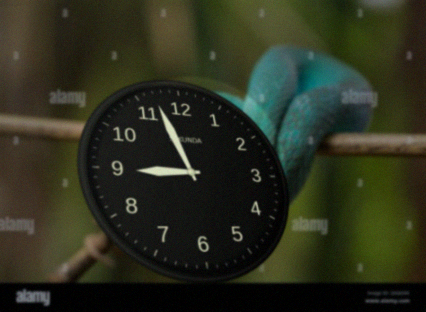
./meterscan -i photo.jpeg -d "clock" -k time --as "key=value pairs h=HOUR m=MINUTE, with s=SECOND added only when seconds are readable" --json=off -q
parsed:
h=8 m=57
